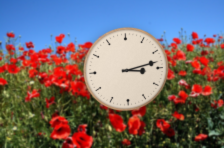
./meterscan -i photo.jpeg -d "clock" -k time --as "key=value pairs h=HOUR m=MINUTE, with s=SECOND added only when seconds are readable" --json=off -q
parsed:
h=3 m=13
